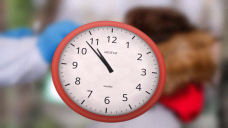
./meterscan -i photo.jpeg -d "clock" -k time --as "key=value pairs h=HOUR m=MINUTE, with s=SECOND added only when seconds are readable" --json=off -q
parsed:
h=10 m=53
